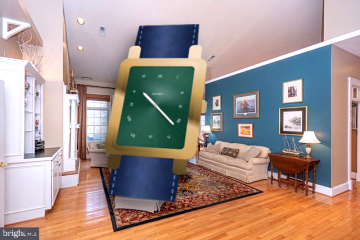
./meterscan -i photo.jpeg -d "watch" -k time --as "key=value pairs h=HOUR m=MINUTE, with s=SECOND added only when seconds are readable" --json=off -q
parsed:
h=10 m=22
